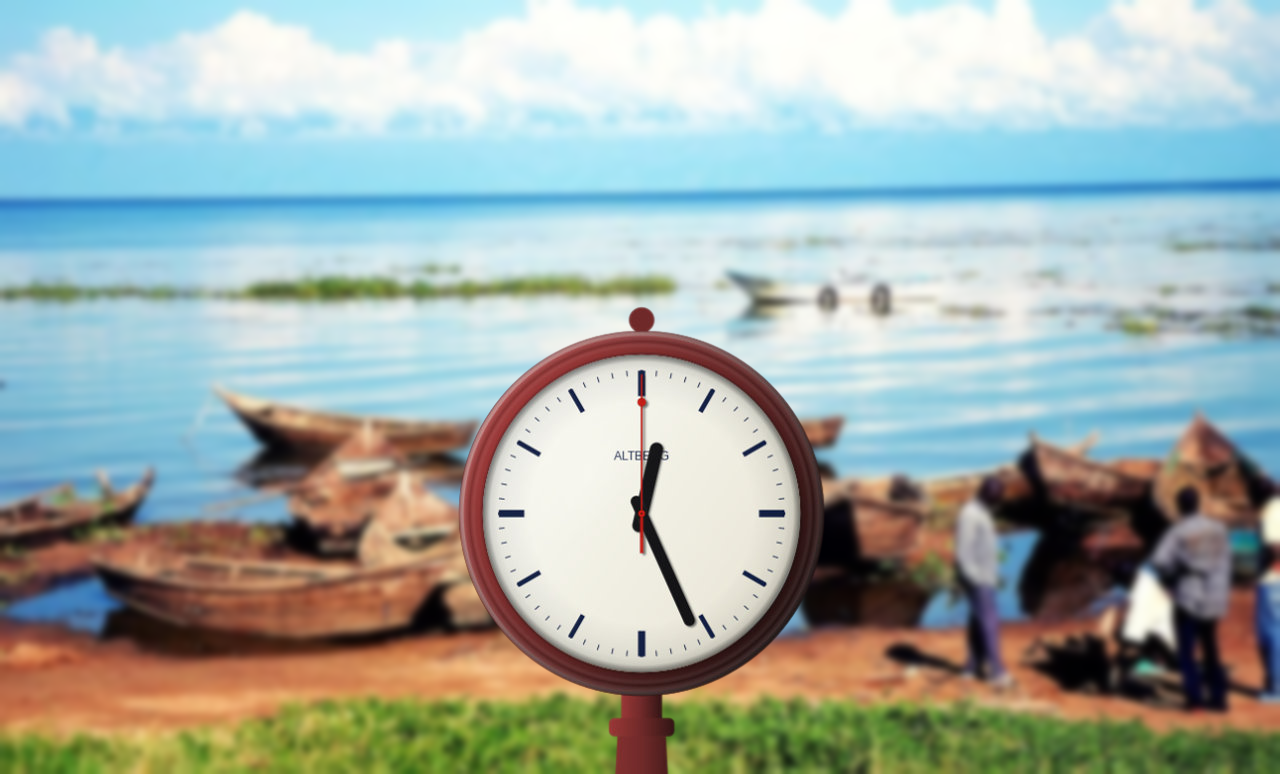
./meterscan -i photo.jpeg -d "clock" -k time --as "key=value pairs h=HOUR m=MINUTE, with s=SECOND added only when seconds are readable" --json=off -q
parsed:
h=12 m=26 s=0
